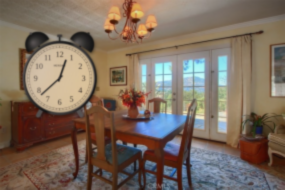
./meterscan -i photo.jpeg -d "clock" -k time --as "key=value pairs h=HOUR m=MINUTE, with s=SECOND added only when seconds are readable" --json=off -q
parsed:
h=12 m=38
